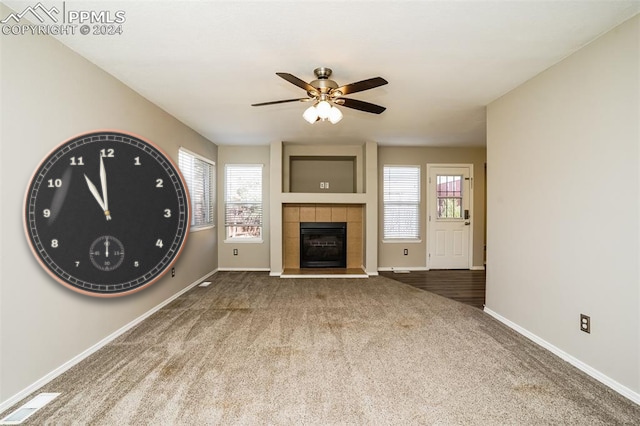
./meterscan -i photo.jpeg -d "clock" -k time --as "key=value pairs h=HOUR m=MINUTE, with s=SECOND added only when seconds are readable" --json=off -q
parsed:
h=10 m=59
